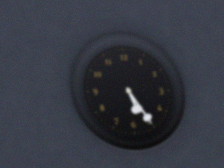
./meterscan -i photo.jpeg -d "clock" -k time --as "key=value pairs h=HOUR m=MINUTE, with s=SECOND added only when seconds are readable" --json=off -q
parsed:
h=5 m=25
